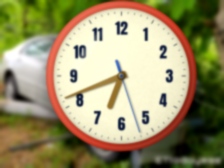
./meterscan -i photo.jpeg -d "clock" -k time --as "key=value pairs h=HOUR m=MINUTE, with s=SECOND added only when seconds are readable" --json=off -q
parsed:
h=6 m=41 s=27
